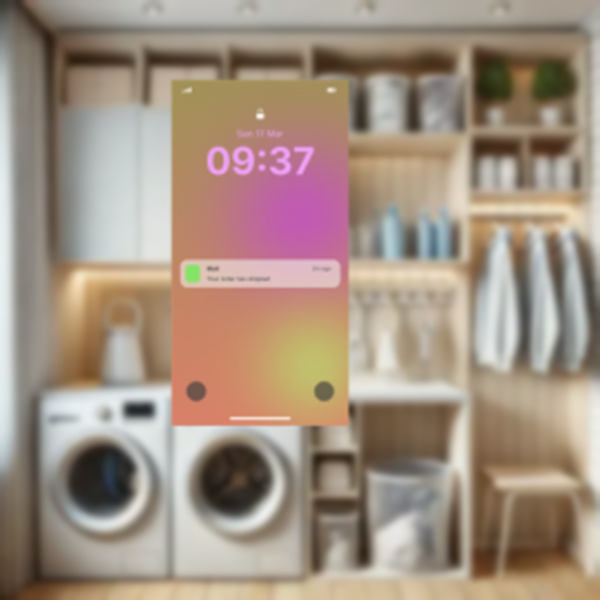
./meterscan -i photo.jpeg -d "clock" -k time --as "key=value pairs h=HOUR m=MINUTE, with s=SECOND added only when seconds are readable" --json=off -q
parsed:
h=9 m=37
